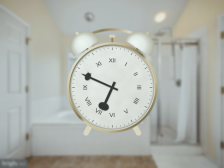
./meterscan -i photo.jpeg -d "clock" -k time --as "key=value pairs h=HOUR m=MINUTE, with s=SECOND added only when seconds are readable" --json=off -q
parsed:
h=6 m=49
